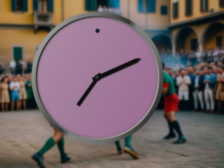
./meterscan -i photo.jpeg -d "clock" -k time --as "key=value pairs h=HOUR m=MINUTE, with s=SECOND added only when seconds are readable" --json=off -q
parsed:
h=7 m=11
